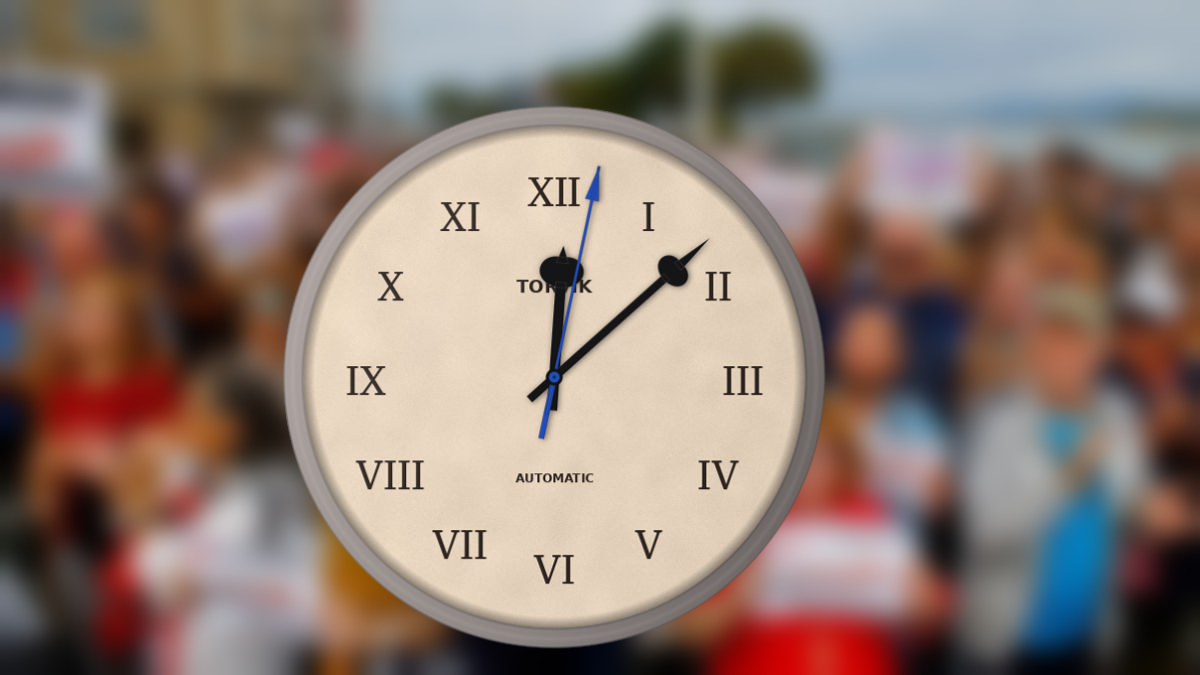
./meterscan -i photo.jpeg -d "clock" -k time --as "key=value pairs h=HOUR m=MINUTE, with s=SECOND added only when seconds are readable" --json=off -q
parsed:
h=12 m=8 s=2
